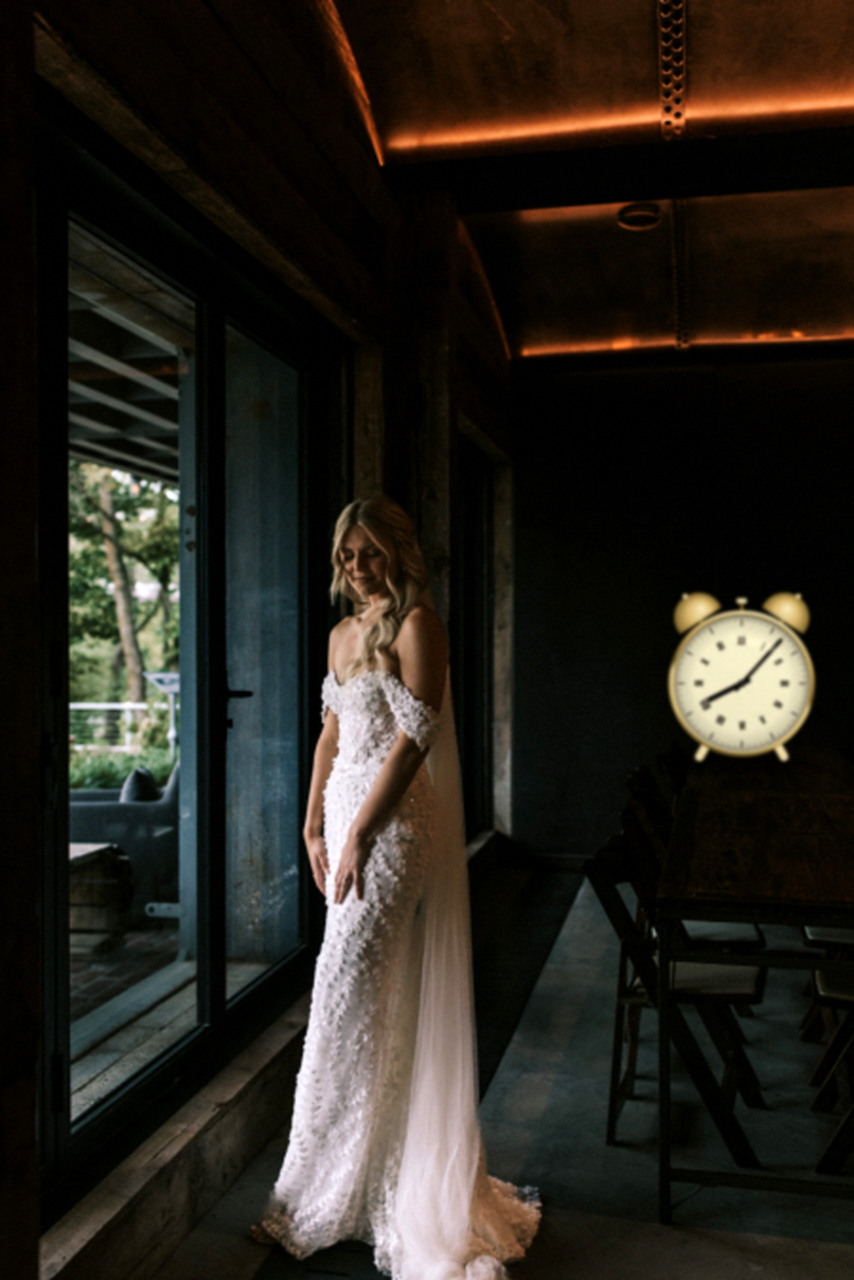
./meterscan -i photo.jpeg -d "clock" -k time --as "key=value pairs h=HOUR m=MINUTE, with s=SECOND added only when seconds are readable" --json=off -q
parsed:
h=8 m=7
